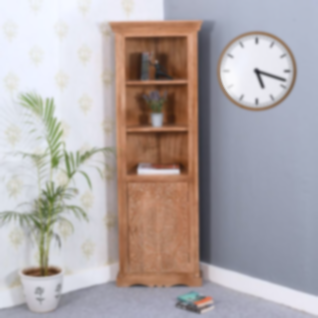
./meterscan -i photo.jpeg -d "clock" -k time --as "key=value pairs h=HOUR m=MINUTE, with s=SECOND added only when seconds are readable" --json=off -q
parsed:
h=5 m=18
